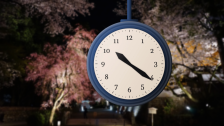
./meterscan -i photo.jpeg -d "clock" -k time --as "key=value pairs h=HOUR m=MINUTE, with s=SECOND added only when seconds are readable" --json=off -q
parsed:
h=10 m=21
